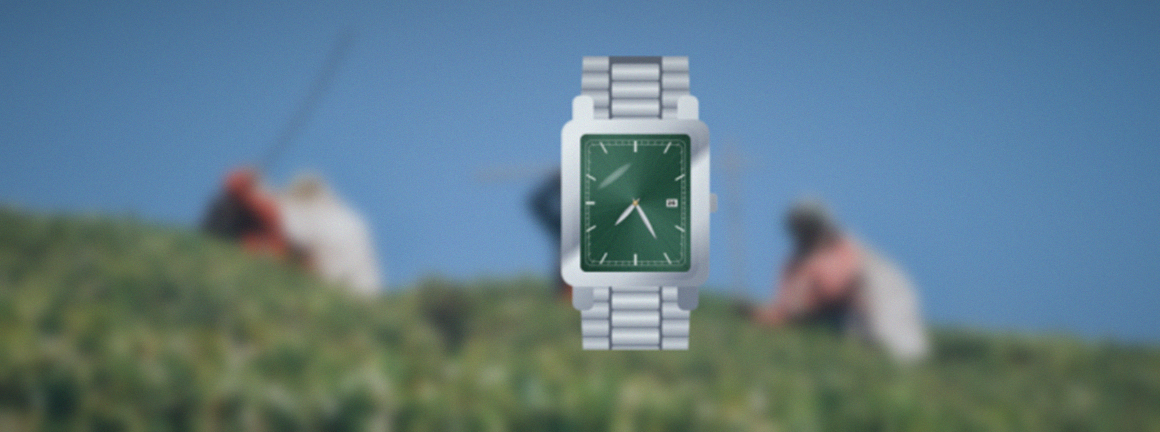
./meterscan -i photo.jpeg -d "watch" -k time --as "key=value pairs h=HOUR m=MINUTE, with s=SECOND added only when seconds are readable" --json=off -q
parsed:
h=7 m=25
